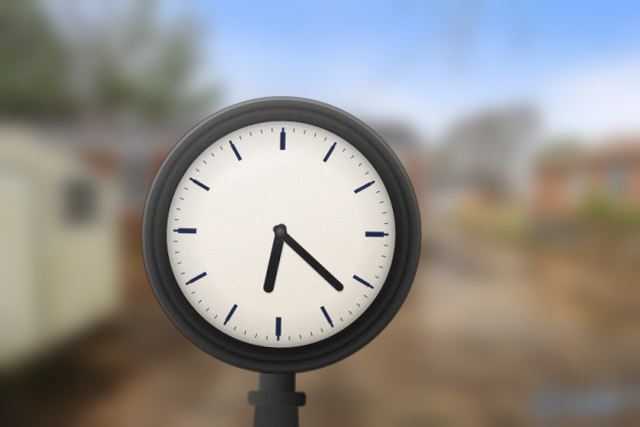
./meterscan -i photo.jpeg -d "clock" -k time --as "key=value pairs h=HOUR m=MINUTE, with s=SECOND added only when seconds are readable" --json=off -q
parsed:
h=6 m=22
